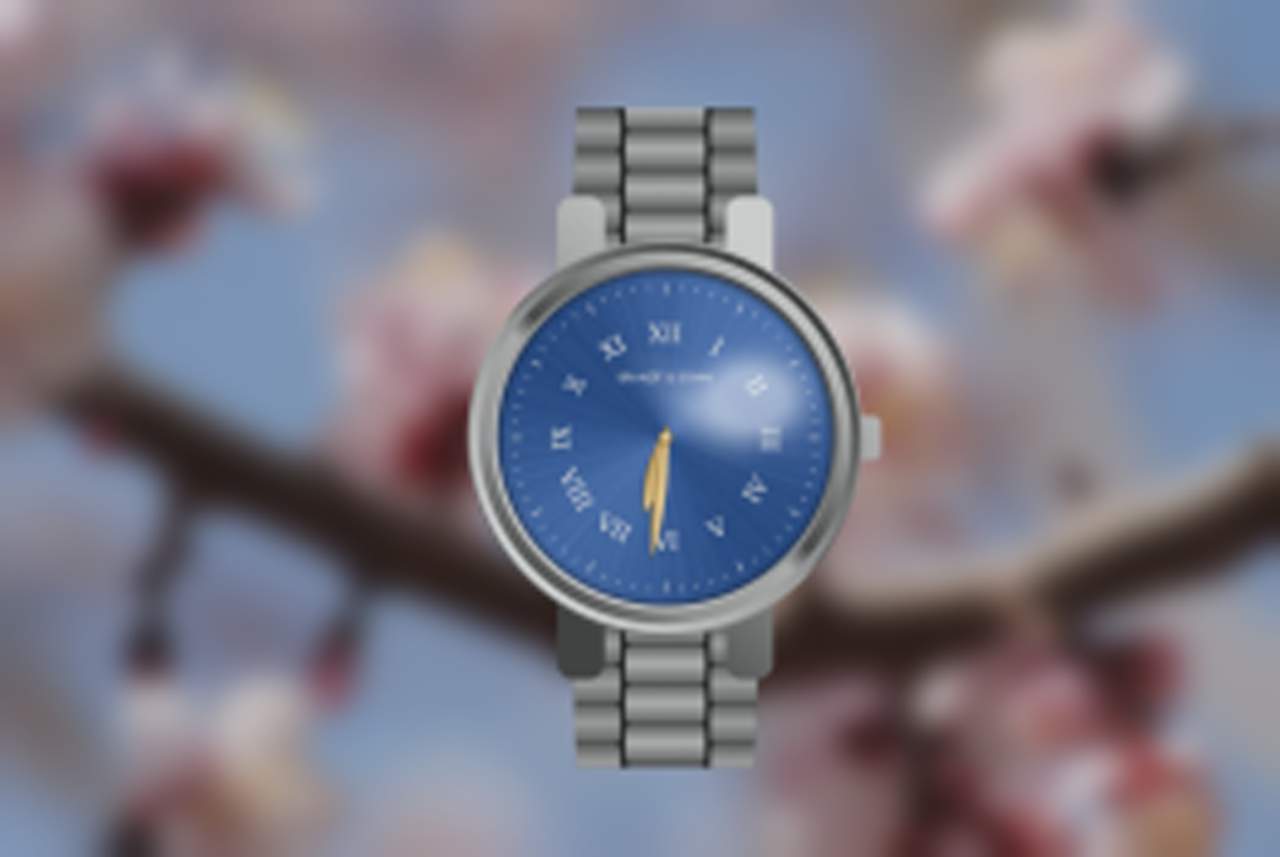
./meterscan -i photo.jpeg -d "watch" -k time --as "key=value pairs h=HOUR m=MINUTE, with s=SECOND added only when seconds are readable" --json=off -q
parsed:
h=6 m=31
